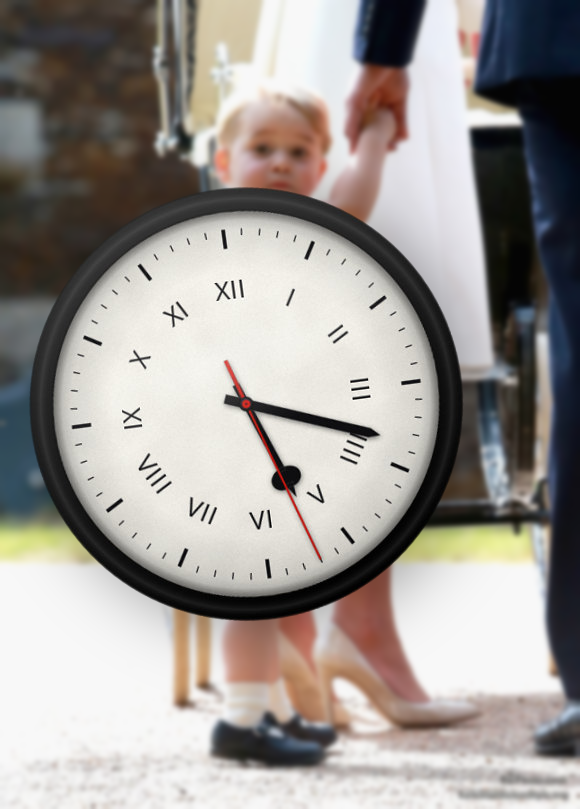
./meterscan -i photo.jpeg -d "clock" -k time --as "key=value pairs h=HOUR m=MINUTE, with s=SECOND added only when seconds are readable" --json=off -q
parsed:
h=5 m=18 s=27
